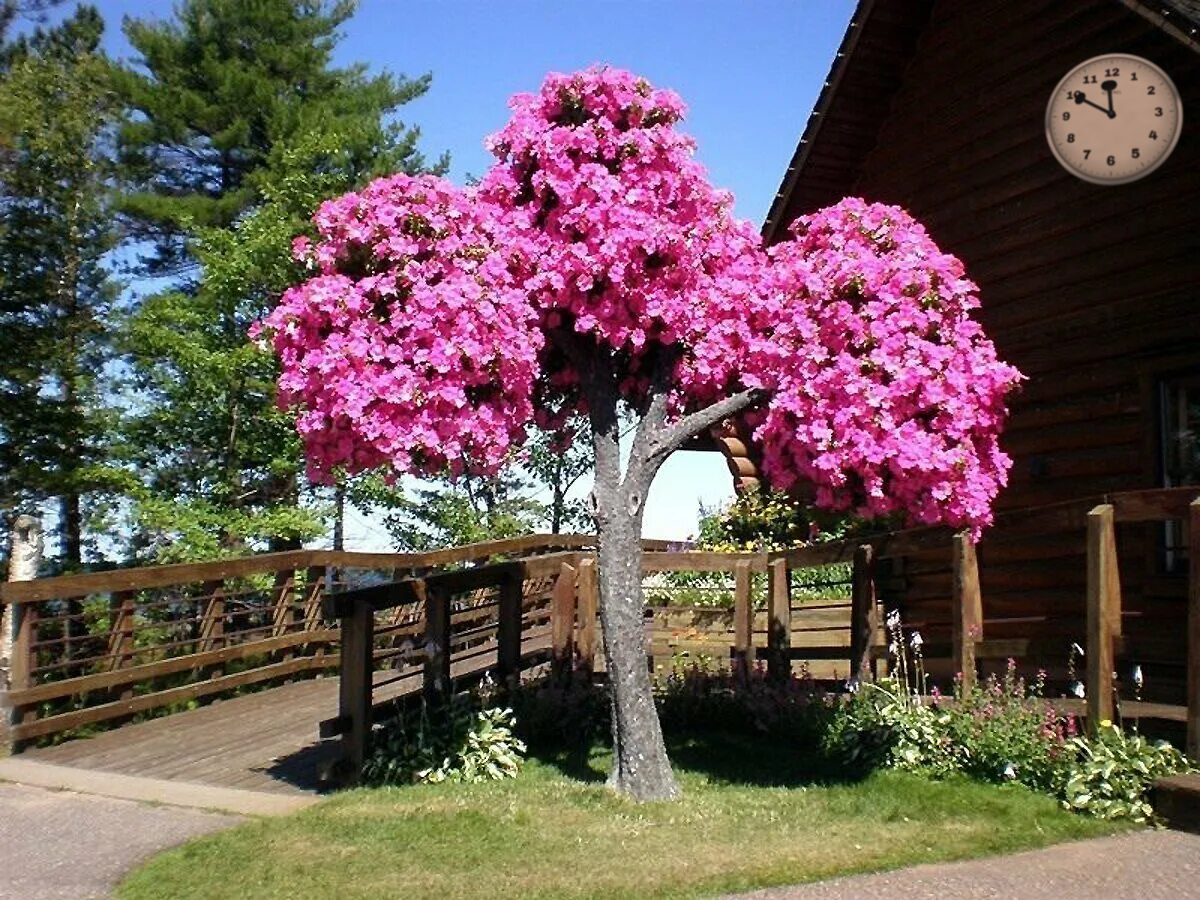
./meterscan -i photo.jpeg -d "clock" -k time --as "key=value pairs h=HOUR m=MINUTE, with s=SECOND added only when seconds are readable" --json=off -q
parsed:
h=11 m=50
